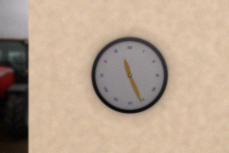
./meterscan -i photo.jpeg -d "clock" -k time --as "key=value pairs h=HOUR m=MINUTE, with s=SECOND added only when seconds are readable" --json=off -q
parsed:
h=11 m=26
